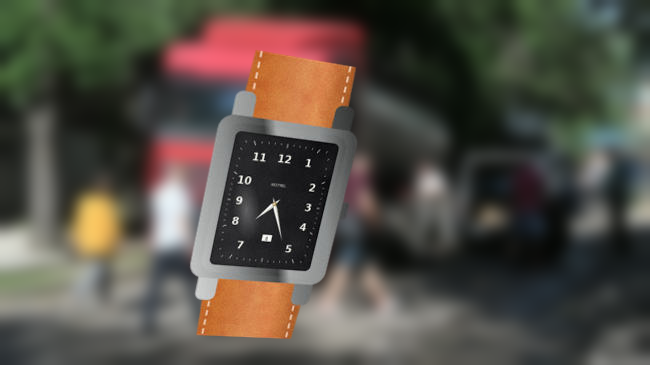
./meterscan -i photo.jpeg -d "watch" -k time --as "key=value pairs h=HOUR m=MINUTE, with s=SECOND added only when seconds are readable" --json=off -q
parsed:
h=7 m=26
